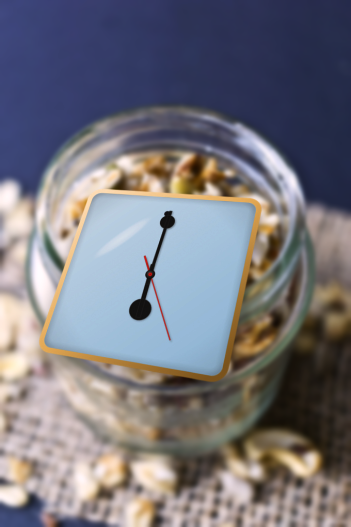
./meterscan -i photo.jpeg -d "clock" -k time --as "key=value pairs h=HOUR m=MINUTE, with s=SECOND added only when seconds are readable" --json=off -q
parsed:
h=6 m=0 s=25
